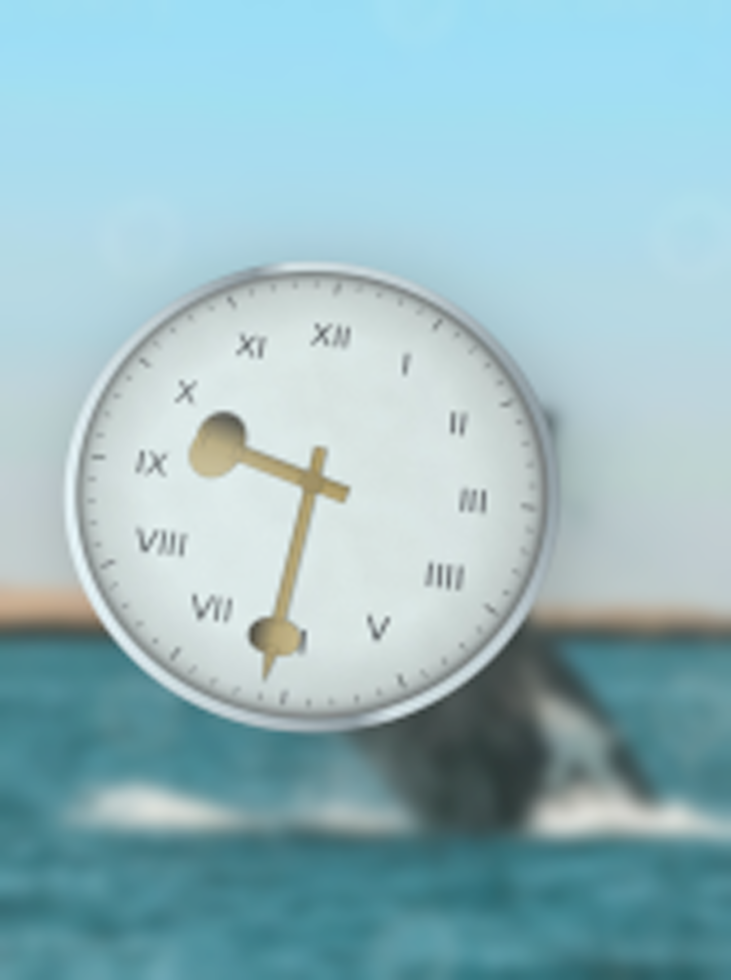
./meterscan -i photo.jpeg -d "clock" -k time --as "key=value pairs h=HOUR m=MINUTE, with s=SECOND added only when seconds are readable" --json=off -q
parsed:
h=9 m=31
